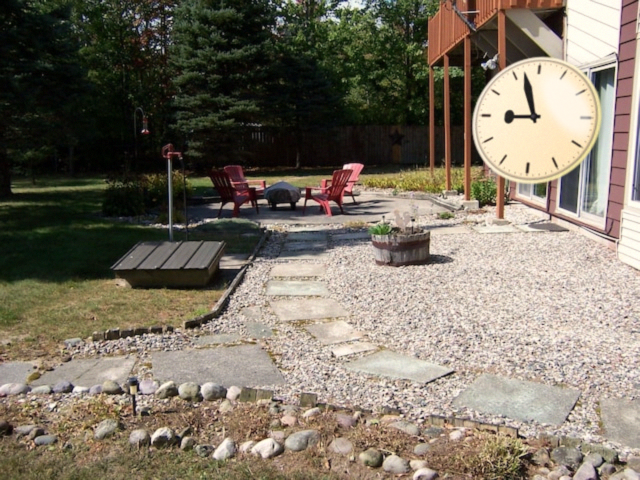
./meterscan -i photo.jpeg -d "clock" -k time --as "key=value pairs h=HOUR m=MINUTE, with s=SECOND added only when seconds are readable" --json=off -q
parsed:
h=8 m=57
